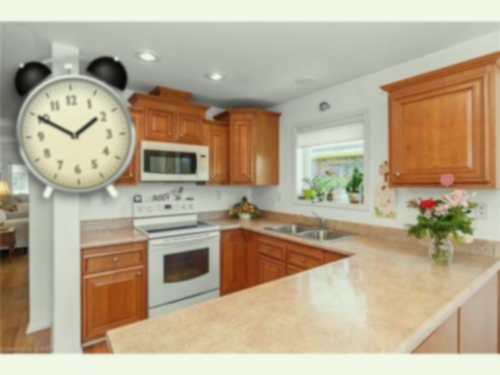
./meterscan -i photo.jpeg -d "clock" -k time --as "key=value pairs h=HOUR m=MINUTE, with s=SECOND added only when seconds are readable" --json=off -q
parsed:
h=1 m=50
